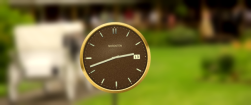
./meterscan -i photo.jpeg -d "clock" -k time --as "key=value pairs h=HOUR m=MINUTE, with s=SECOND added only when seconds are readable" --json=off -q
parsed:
h=2 m=42
